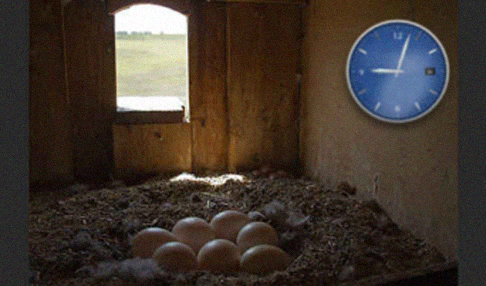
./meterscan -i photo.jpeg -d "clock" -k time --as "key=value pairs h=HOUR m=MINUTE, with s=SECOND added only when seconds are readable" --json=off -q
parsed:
h=9 m=3
